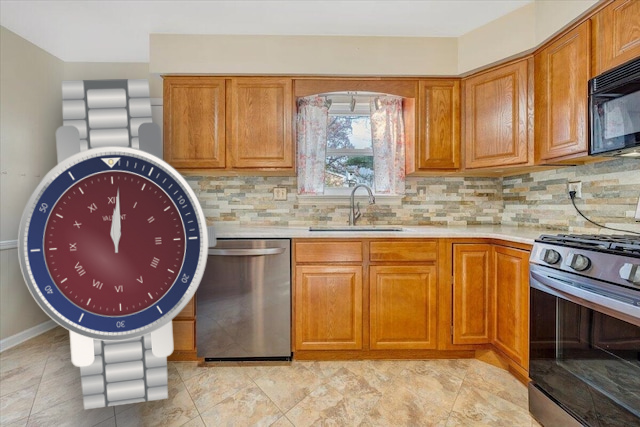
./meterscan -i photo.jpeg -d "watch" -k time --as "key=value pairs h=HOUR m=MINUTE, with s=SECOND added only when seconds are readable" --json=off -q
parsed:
h=12 m=1
